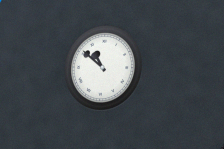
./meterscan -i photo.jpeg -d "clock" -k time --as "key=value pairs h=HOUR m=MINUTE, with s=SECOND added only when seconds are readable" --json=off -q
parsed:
h=10 m=51
